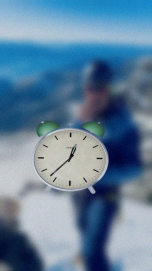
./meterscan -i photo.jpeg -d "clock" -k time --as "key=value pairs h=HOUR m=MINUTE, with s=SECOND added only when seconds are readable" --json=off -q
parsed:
h=12 m=37
